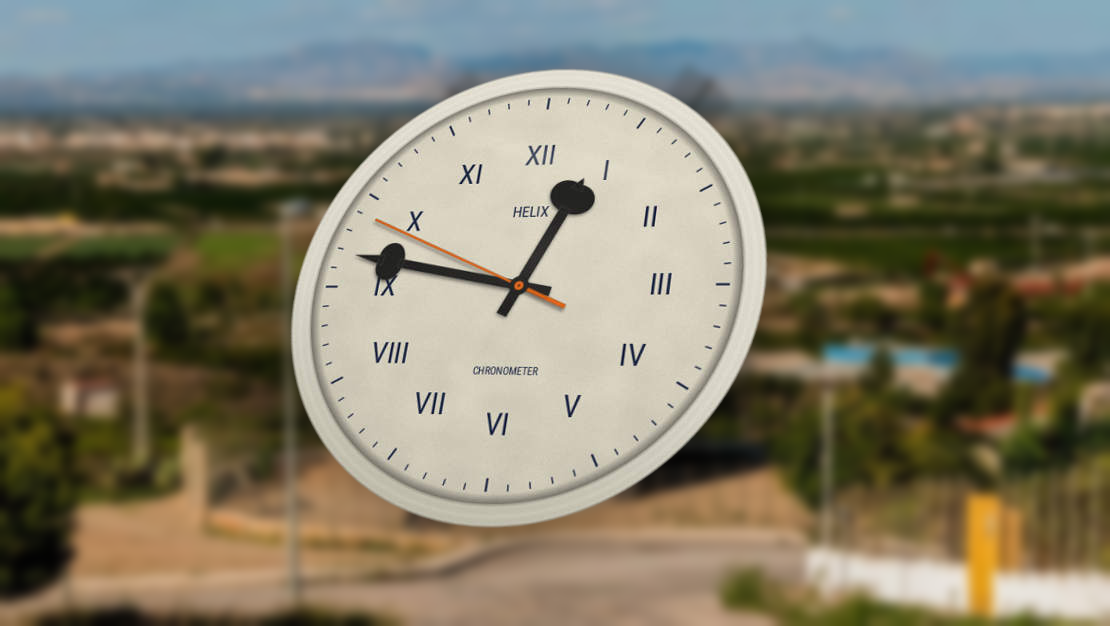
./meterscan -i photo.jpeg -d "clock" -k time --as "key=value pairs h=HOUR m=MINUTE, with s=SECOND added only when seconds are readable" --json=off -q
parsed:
h=12 m=46 s=49
